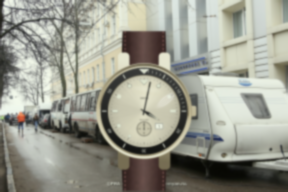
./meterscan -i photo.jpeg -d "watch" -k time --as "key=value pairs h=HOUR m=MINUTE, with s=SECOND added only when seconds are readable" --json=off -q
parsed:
h=4 m=2
